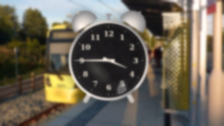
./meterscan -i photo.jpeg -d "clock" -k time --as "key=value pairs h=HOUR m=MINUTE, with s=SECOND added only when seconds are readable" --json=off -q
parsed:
h=3 m=45
